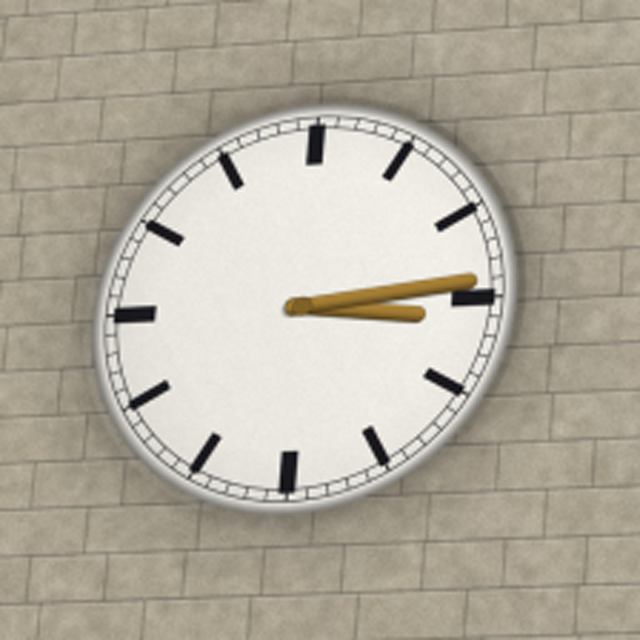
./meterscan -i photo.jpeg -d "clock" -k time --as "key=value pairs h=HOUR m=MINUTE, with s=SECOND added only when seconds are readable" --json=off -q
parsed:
h=3 m=14
